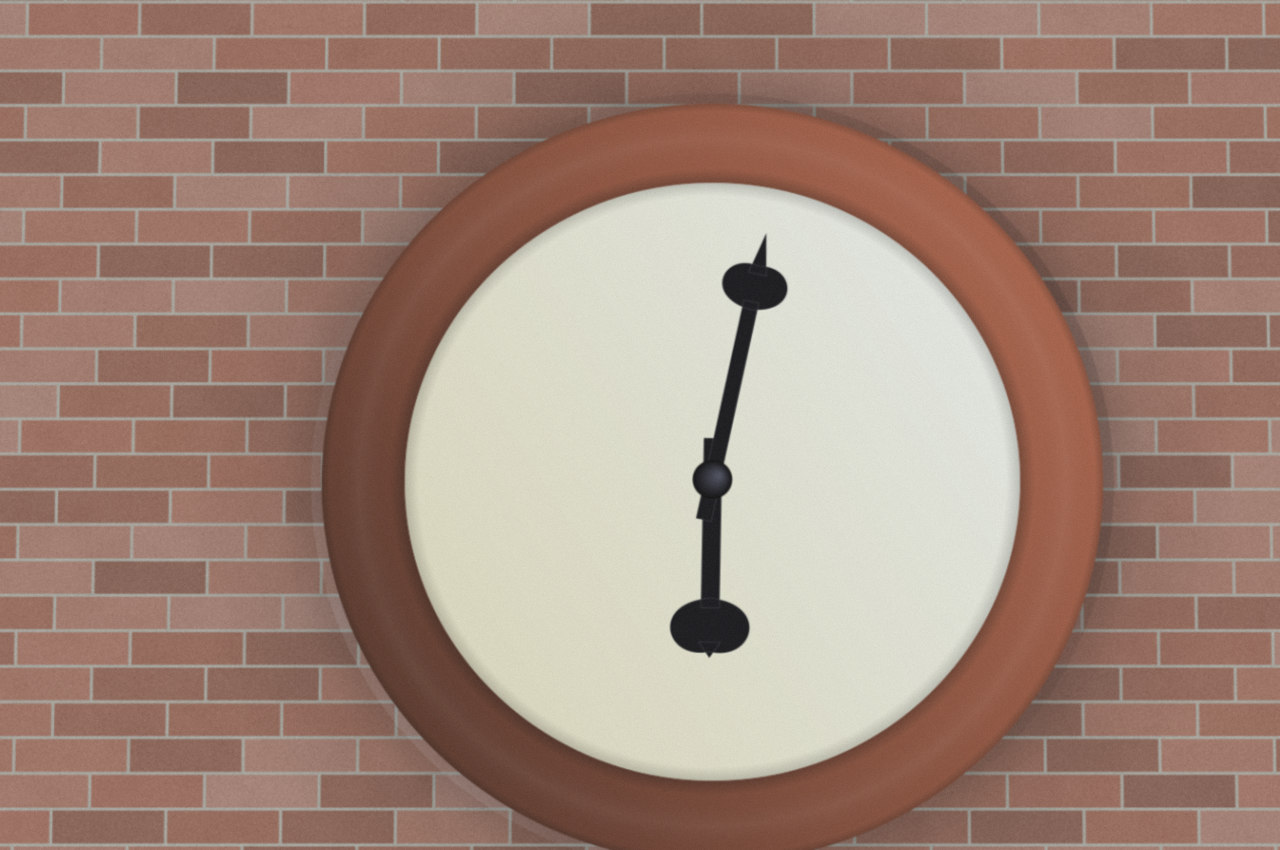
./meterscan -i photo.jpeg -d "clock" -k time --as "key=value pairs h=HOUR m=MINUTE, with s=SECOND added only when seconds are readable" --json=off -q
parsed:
h=6 m=2
